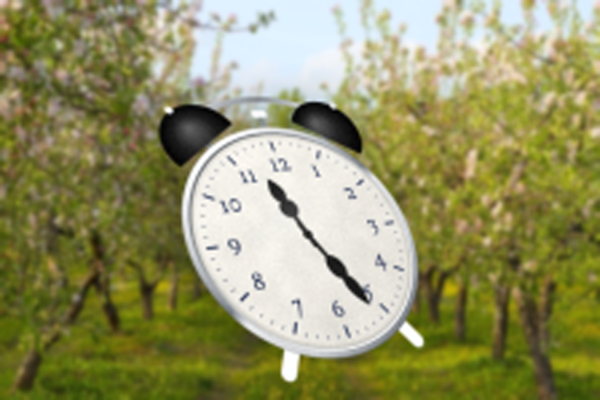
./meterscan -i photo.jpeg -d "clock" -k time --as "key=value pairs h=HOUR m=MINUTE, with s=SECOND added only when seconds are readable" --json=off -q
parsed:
h=11 m=26
